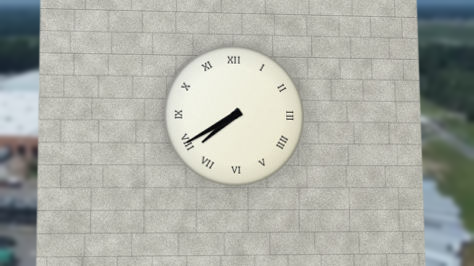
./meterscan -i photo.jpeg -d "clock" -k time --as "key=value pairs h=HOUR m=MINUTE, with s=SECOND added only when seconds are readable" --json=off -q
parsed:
h=7 m=40
